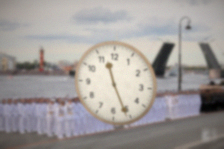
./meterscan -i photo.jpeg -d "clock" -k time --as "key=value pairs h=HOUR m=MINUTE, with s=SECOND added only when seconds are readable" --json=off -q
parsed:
h=11 m=26
